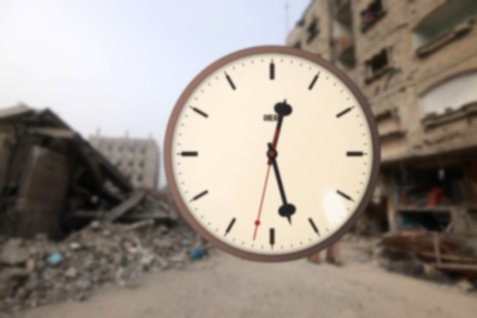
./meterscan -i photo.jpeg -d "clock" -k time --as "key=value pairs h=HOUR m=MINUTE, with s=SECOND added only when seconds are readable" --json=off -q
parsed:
h=12 m=27 s=32
